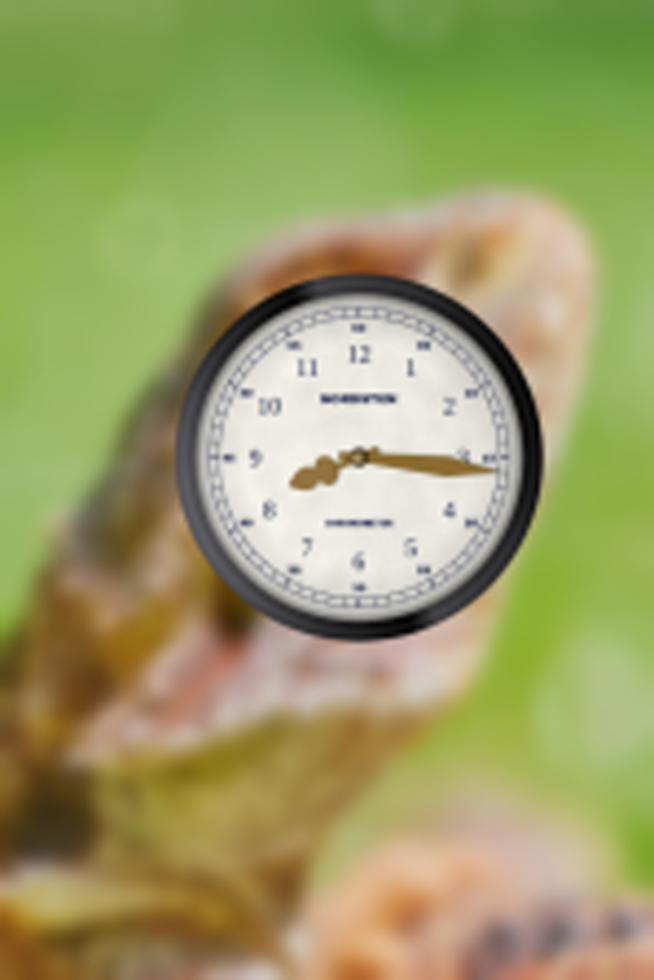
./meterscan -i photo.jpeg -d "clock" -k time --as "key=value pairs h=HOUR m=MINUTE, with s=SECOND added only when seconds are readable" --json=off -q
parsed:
h=8 m=16
